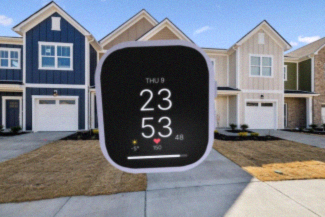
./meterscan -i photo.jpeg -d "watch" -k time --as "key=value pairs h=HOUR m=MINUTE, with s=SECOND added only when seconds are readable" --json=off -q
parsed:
h=23 m=53
